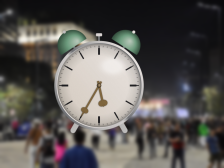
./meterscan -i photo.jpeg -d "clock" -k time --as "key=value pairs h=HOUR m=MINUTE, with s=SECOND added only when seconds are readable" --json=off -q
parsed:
h=5 m=35
